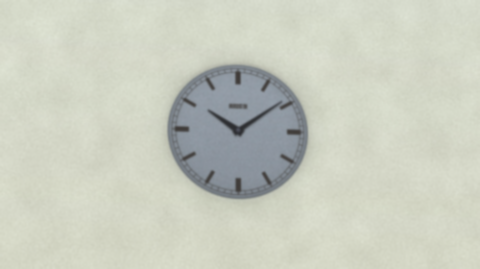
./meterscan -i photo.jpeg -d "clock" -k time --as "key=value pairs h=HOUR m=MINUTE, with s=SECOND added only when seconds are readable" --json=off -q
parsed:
h=10 m=9
